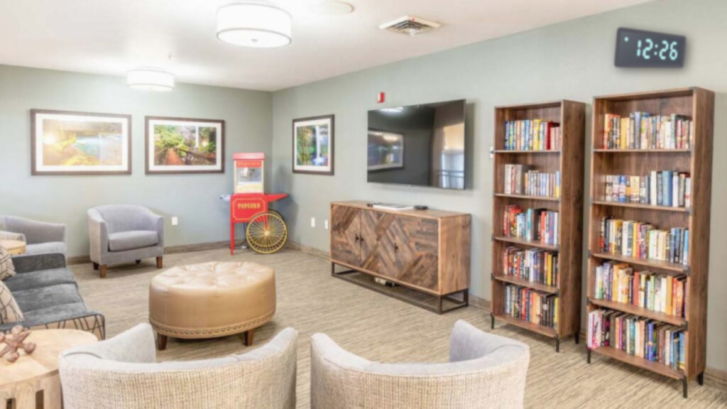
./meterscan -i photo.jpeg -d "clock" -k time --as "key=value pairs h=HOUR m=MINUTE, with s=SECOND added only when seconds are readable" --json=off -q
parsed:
h=12 m=26
